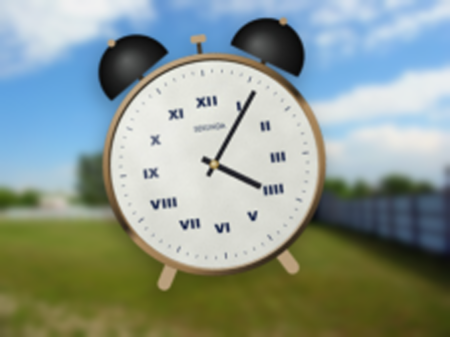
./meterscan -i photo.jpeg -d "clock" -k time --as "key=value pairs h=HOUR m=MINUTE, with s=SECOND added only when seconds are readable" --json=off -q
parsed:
h=4 m=6
